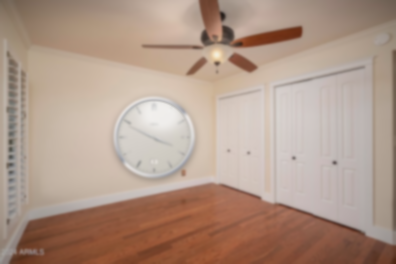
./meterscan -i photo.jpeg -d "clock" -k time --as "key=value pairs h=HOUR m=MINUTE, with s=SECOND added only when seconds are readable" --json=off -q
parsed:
h=3 m=49
